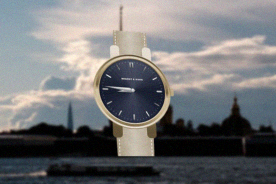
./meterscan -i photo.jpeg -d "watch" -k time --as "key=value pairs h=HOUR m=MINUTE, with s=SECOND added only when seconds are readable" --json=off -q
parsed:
h=8 m=46
